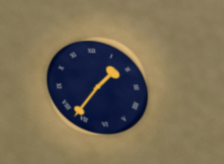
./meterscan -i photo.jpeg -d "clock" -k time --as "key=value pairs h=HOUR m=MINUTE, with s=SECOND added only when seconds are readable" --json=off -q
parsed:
h=1 m=37
